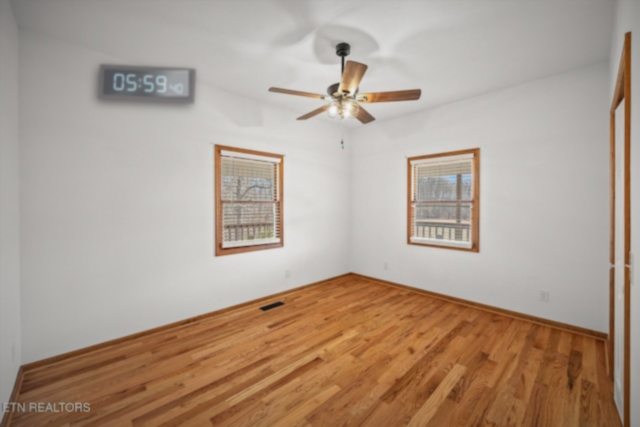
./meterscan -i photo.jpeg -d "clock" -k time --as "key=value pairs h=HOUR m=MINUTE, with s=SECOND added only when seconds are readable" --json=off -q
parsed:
h=5 m=59
